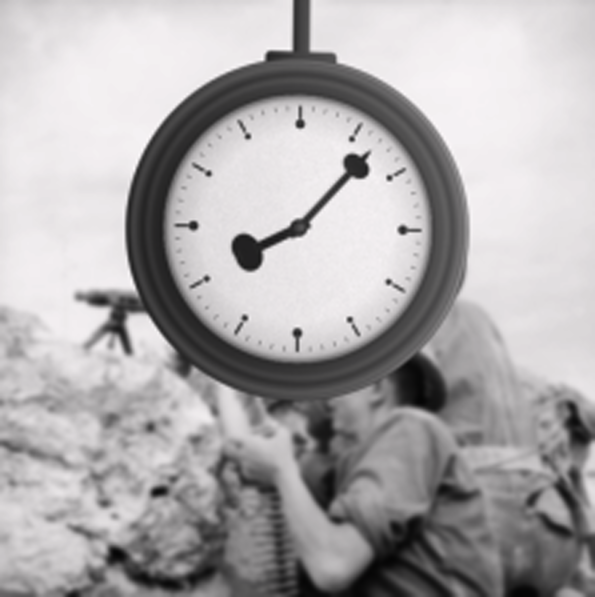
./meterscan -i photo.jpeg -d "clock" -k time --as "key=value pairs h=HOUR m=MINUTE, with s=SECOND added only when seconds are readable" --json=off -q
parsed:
h=8 m=7
